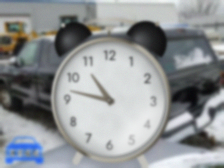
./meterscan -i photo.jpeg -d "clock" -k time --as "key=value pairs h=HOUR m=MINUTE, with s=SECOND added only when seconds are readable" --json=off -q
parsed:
h=10 m=47
